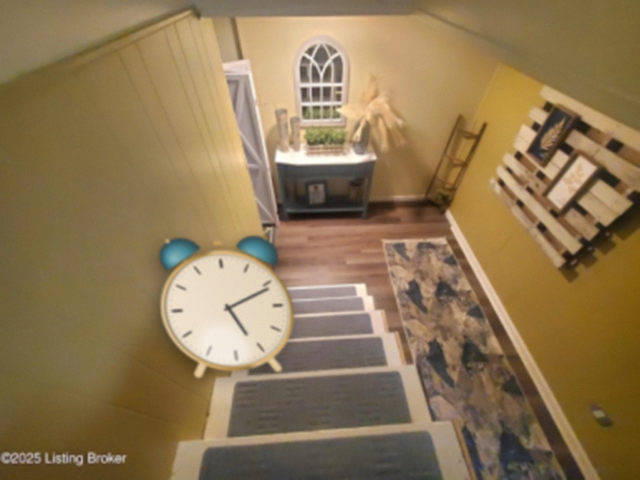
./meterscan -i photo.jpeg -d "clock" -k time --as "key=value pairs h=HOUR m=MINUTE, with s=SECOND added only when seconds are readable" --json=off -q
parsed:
h=5 m=11
